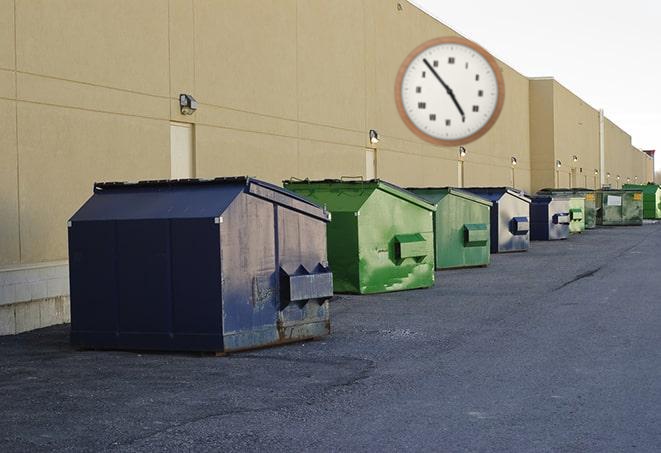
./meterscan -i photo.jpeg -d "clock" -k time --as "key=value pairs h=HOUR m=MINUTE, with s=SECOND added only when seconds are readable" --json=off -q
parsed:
h=4 m=53
